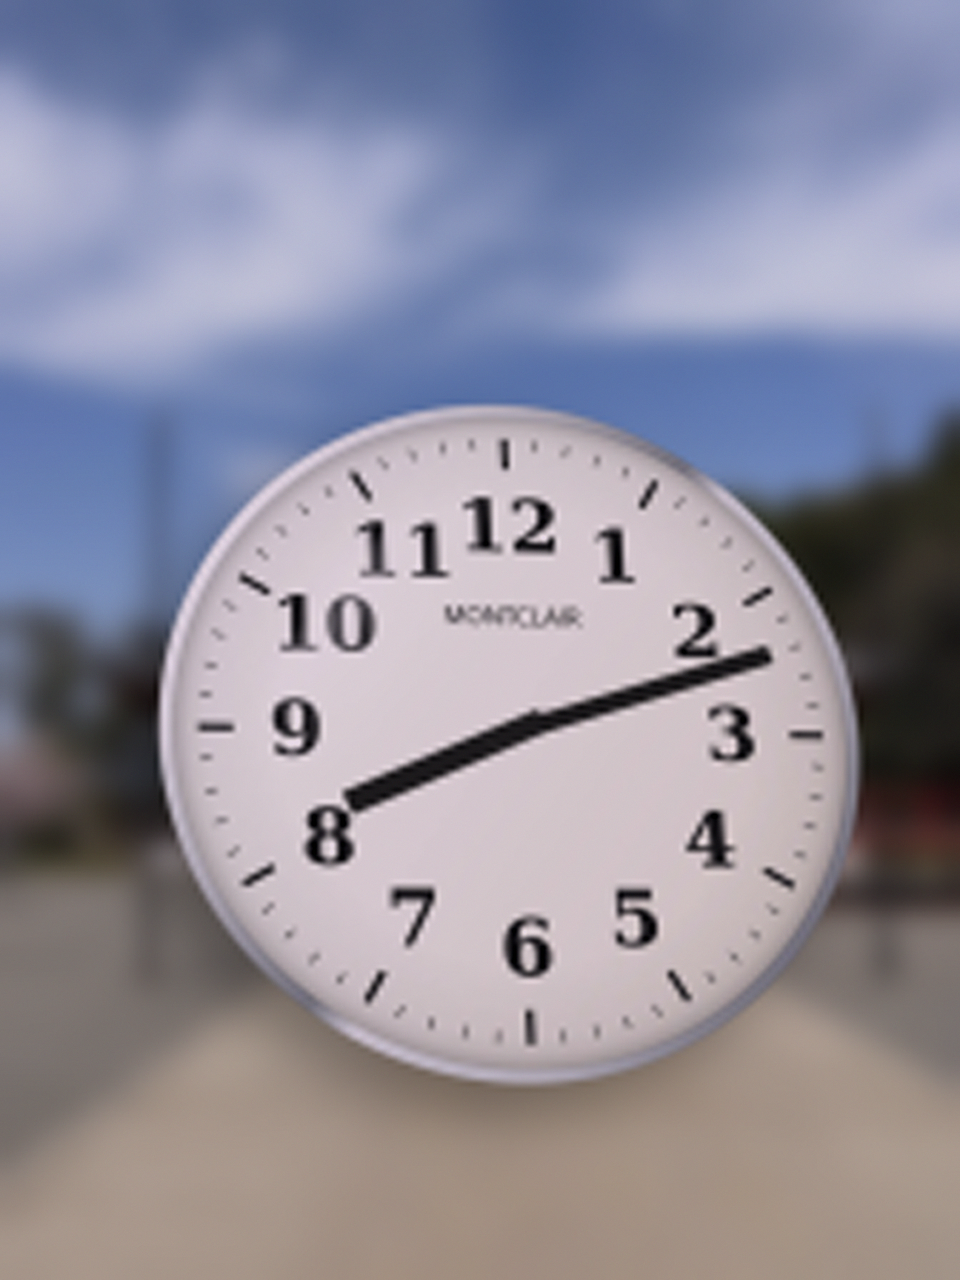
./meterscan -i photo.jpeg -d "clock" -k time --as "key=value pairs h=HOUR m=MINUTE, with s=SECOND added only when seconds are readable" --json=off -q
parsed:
h=8 m=12
